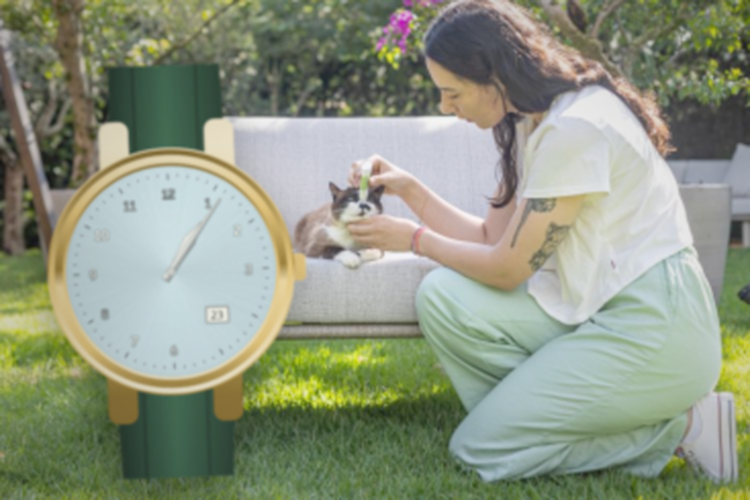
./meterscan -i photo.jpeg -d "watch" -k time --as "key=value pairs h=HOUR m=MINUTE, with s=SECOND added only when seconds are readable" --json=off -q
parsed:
h=1 m=6
